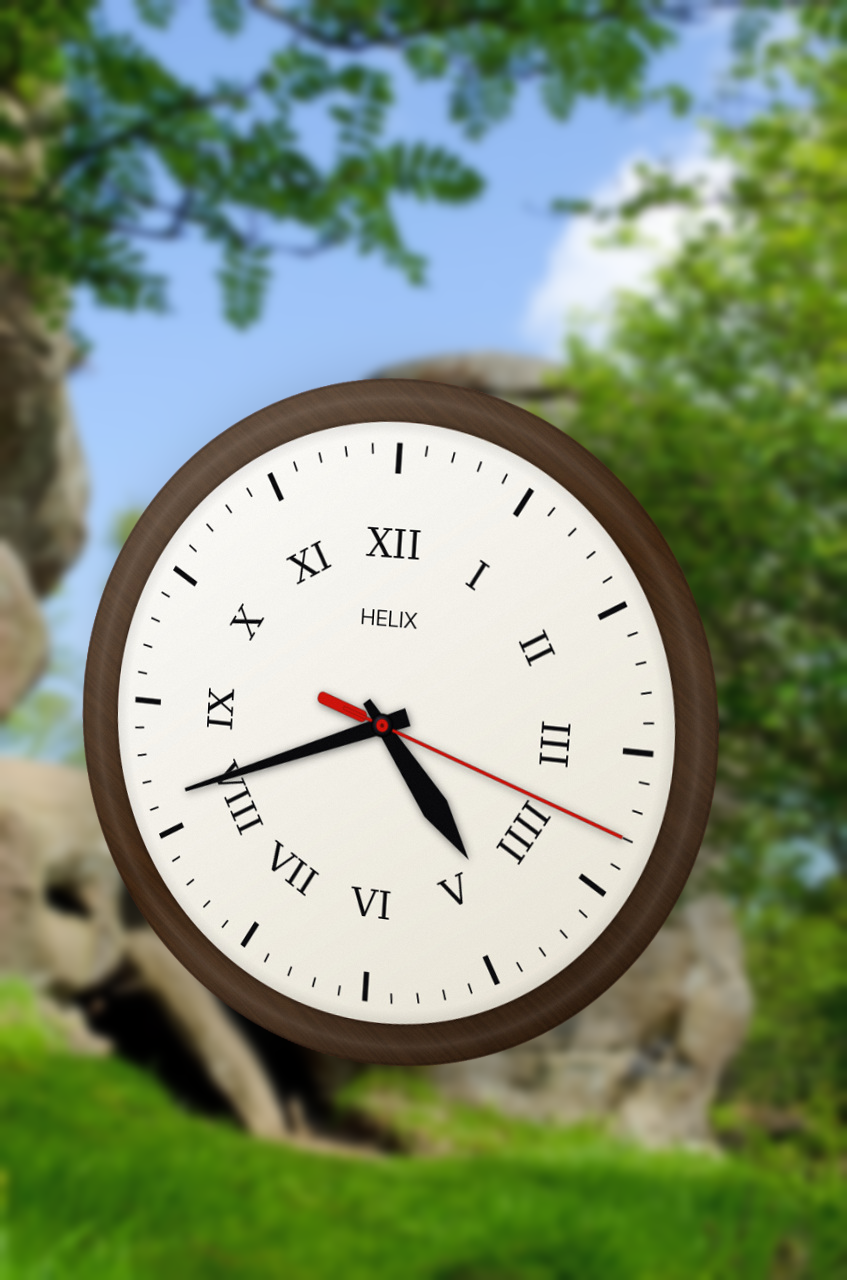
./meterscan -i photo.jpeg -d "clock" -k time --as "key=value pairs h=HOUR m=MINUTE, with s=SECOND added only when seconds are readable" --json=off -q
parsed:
h=4 m=41 s=18
